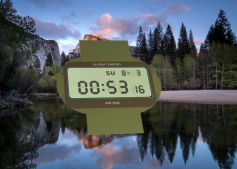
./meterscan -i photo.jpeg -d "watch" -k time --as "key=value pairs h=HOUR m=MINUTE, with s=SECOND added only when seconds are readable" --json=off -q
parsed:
h=0 m=53 s=16
